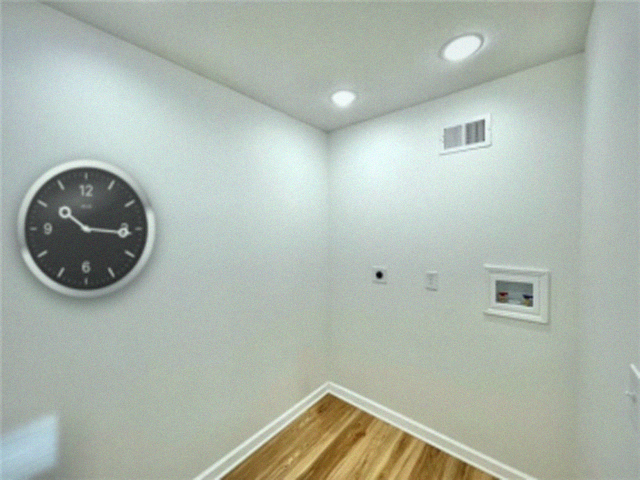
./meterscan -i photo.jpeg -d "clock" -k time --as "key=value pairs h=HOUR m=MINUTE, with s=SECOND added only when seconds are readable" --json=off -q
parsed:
h=10 m=16
